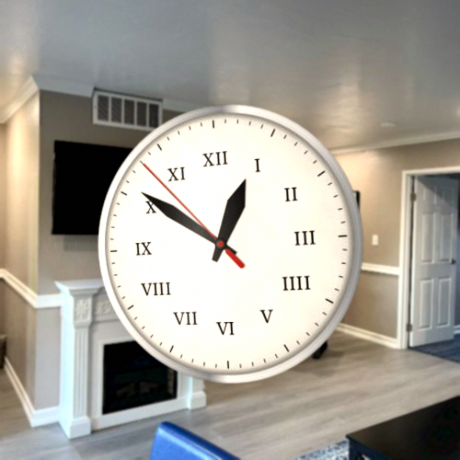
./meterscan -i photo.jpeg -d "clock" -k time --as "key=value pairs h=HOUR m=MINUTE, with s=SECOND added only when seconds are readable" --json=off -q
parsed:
h=12 m=50 s=53
